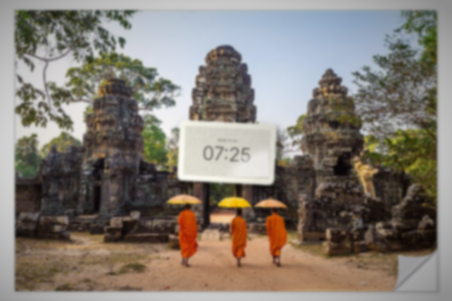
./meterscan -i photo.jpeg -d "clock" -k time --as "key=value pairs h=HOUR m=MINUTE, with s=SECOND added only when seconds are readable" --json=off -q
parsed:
h=7 m=25
